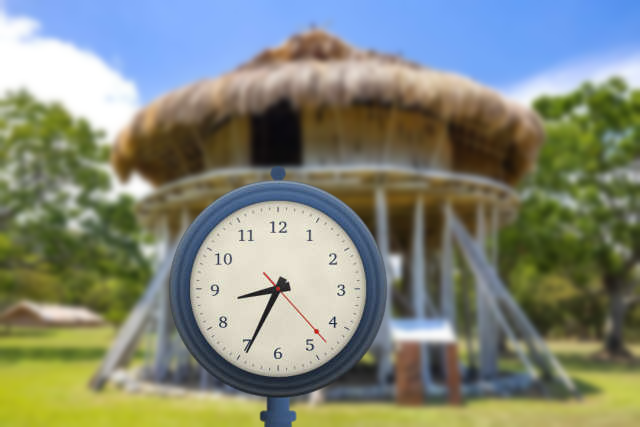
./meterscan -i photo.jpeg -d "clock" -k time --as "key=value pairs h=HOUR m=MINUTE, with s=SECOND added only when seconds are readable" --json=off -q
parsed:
h=8 m=34 s=23
